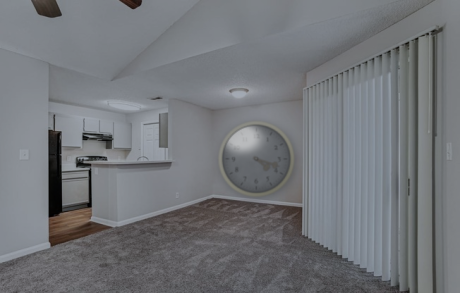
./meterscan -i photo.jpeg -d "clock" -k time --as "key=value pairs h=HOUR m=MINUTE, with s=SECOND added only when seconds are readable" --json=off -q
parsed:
h=4 m=18
